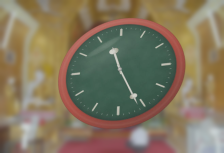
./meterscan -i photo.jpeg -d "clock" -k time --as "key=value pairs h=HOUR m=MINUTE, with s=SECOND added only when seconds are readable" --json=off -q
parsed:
h=11 m=26
